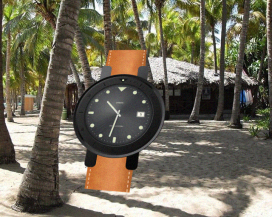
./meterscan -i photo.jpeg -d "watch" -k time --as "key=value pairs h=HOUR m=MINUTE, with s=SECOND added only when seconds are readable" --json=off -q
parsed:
h=10 m=32
